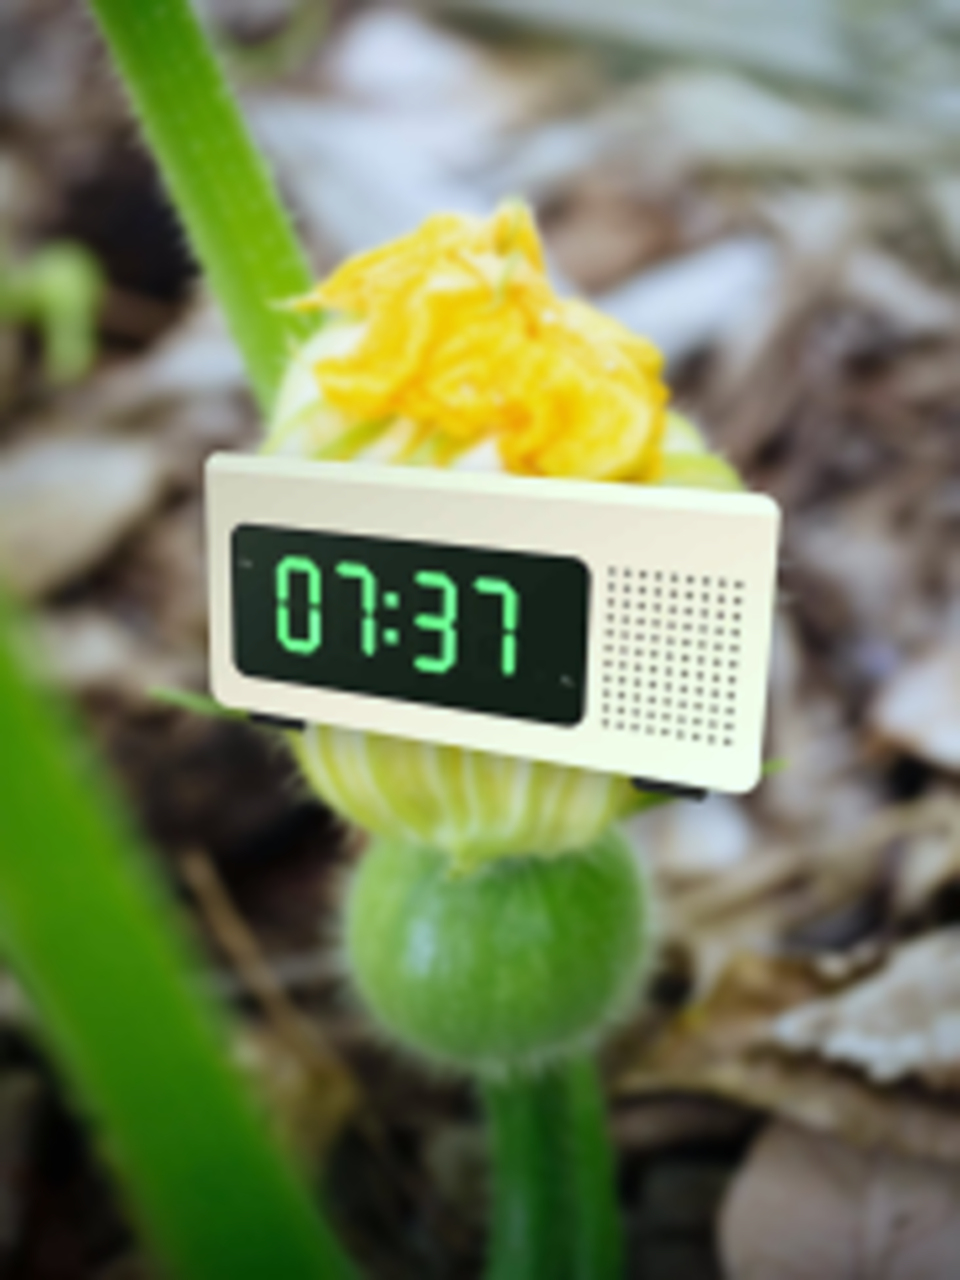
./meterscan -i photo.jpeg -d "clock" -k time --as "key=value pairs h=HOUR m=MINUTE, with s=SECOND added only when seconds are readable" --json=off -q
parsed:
h=7 m=37
